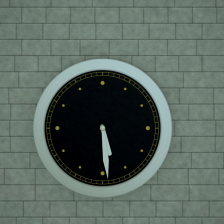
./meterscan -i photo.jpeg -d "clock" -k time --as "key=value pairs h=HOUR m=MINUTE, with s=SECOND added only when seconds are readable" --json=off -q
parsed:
h=5 m=29
